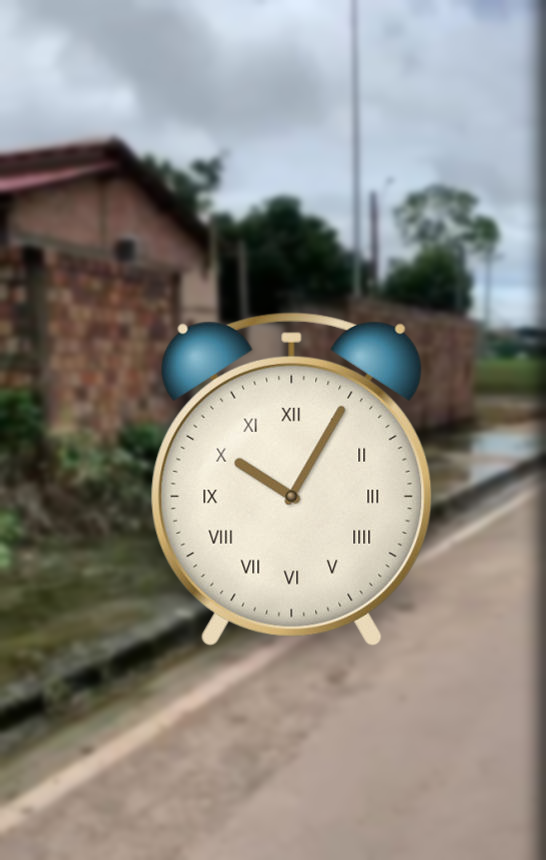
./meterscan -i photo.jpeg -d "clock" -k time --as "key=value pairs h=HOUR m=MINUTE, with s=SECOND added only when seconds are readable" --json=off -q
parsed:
h=10 m=5
